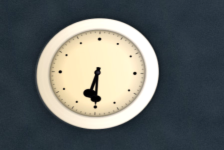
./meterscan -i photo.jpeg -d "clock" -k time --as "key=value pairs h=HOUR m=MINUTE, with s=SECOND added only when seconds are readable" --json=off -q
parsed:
h=6 m=30
